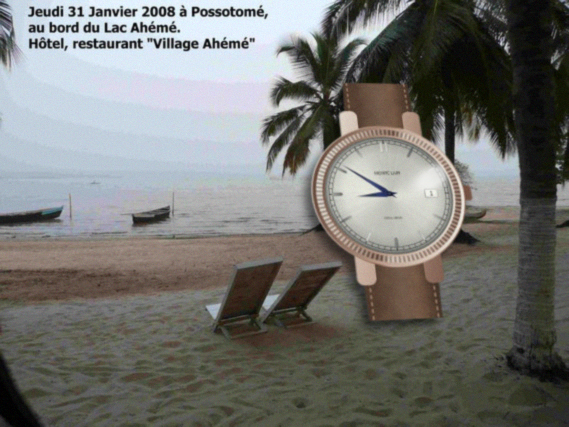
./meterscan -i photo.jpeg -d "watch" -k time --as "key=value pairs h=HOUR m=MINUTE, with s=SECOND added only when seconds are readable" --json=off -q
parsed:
h=8 m=51
